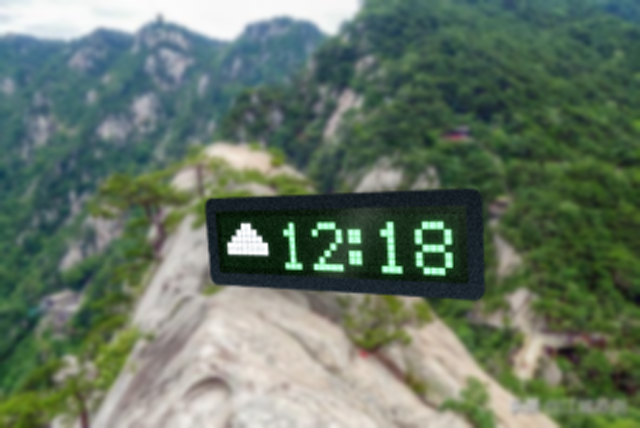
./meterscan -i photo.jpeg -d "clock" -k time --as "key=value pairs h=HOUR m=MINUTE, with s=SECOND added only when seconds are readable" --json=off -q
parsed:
h=12 m=18
